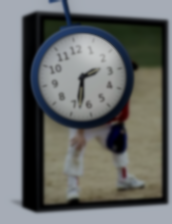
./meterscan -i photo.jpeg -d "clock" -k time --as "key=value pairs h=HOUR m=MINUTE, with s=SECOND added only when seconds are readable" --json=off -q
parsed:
h=2 m=33
